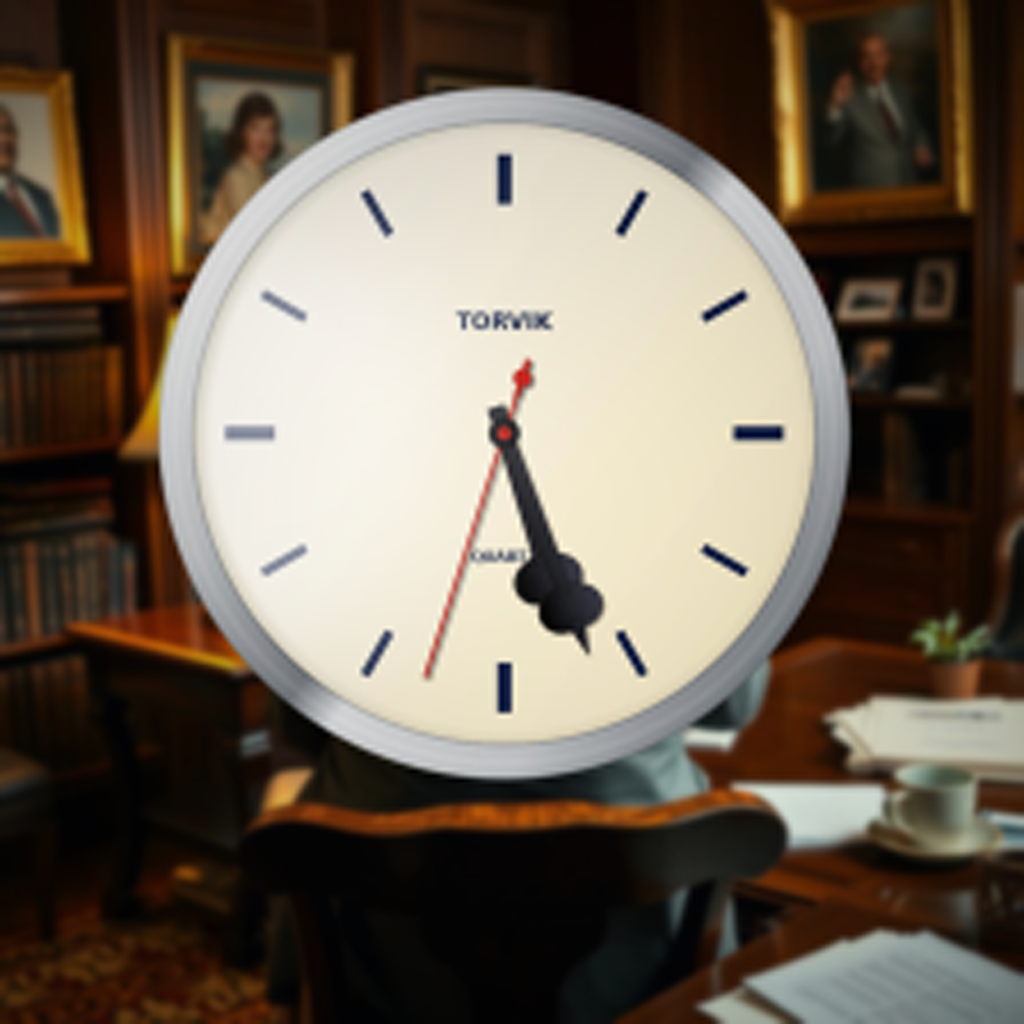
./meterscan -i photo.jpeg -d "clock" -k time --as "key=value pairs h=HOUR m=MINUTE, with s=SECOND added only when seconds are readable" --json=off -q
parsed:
h=5 m=26 s=33
